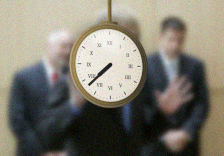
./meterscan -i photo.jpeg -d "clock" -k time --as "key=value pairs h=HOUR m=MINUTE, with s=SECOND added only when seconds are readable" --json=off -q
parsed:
h=7 m=38
